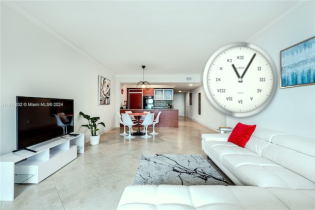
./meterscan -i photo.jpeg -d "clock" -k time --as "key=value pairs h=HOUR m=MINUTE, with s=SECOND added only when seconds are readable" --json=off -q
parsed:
h=11 m=5
